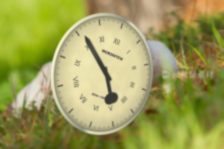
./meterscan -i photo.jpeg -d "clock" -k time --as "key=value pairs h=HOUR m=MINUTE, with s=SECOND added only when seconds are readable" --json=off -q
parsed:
h=4 m=51
